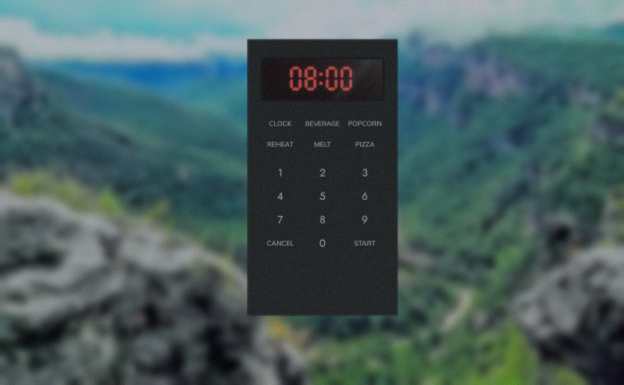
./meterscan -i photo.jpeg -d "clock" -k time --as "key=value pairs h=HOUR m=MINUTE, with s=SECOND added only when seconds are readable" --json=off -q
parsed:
h=8 m=0
